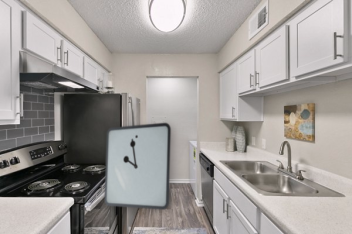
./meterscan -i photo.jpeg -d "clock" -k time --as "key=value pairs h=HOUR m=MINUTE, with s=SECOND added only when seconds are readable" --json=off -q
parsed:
h=9 m=58
